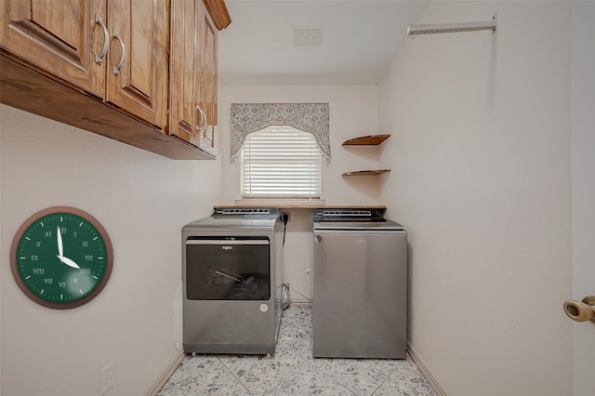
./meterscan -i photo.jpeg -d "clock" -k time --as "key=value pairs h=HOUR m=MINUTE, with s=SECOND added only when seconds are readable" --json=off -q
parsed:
h=3 m=59
